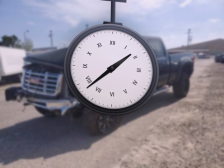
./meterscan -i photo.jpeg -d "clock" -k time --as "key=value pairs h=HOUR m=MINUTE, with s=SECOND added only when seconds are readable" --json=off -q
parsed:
h=1 m=38
